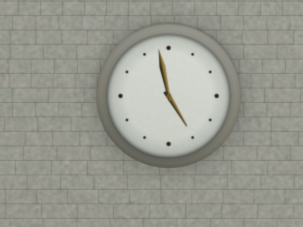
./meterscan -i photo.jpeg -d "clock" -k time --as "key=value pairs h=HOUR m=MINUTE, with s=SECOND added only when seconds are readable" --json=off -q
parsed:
h=4 m=58
